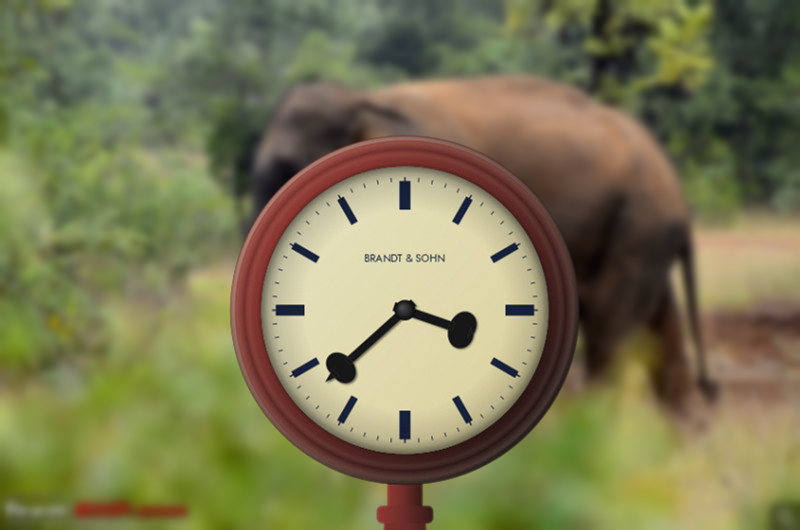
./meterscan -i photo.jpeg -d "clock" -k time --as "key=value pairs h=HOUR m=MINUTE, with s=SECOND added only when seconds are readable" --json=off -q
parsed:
h=3 m=38
